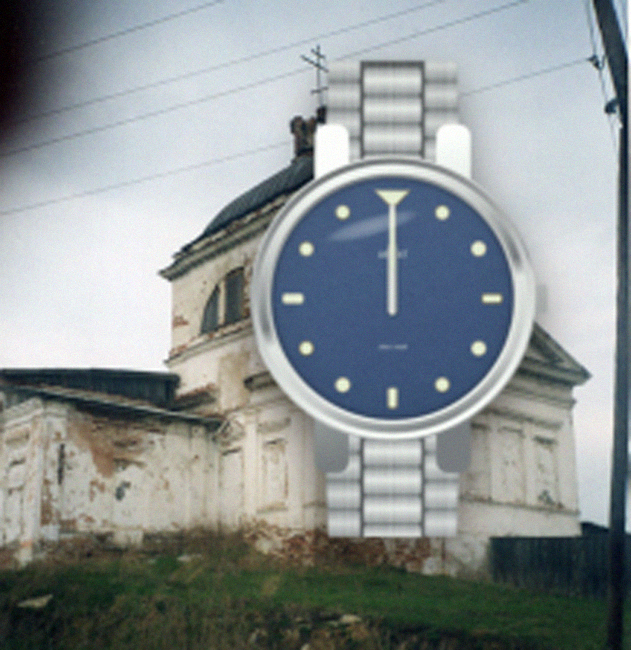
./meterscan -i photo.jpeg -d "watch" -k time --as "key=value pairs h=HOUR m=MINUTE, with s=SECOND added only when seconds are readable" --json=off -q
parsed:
h=12 m=0
